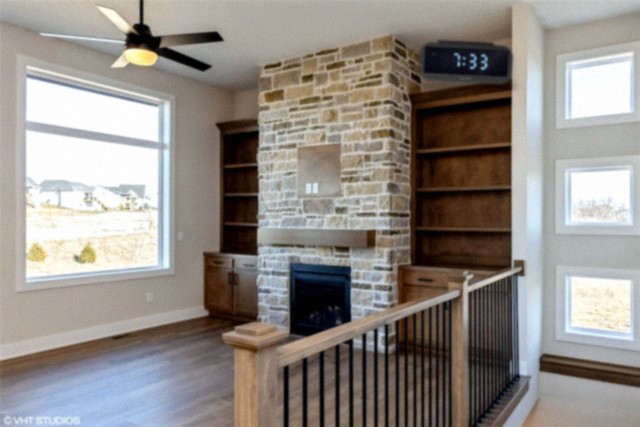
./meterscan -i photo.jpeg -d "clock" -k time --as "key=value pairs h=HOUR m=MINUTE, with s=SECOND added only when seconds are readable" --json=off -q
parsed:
h=7 m=33
